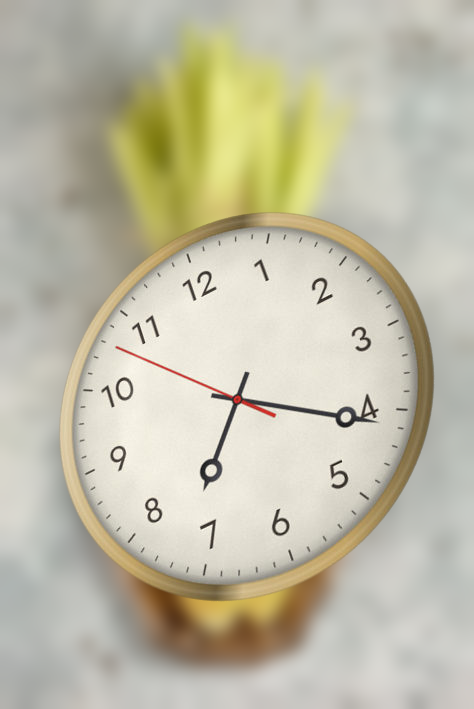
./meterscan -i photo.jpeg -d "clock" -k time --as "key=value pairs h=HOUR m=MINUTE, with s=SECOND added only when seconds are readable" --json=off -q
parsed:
h=7 m=20 s=53
